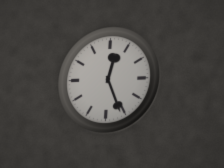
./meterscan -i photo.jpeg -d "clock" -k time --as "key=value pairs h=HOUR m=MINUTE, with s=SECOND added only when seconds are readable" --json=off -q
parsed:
h=12 m=26
